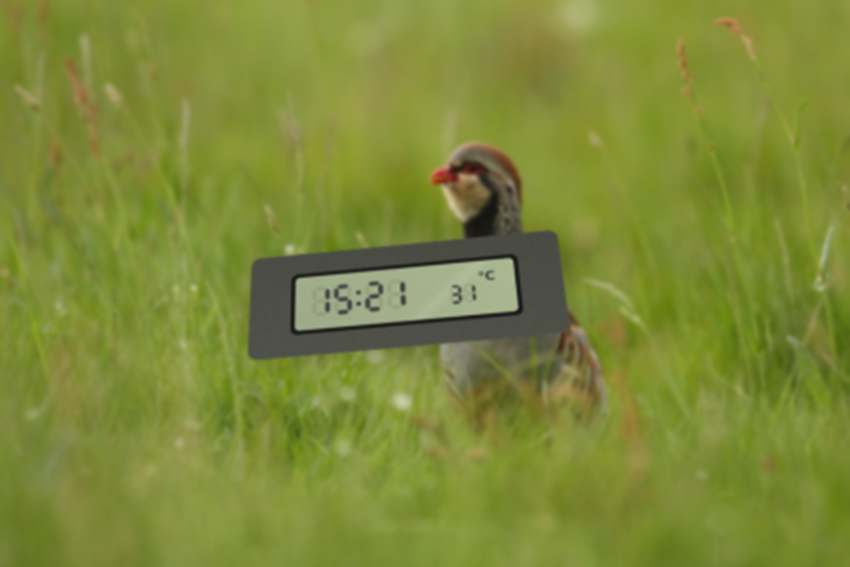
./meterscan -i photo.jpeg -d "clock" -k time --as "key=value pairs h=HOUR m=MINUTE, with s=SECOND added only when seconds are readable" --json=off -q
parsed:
h=15 m=21
